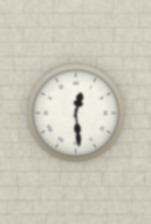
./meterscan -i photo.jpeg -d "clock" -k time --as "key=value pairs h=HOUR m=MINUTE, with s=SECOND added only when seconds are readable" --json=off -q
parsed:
h=12 m=29
